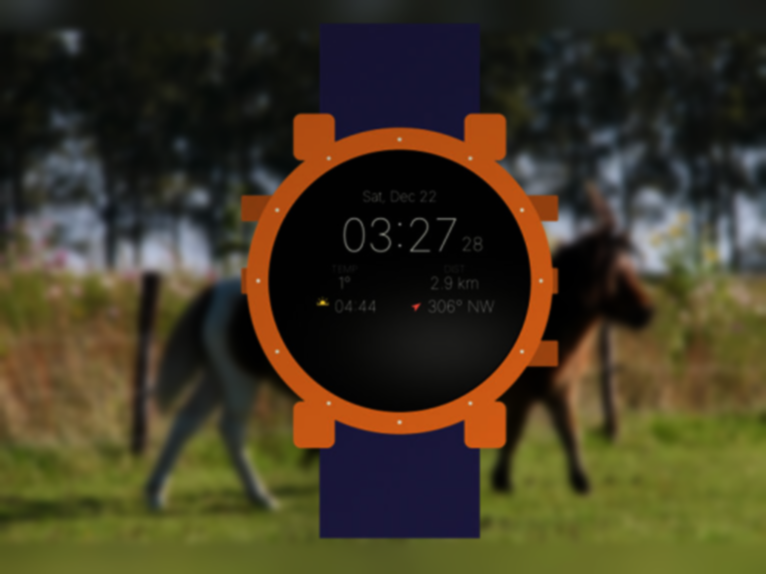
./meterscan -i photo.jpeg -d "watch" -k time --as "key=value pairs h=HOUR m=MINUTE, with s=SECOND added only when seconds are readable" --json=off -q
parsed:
h=3 m=27 s=28
